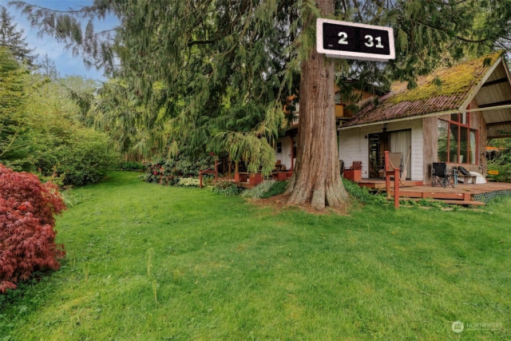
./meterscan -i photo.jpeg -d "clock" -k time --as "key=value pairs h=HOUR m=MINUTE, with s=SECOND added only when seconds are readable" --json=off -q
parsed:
h=2 m=31
